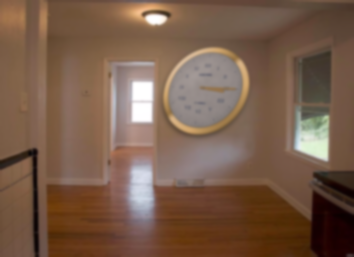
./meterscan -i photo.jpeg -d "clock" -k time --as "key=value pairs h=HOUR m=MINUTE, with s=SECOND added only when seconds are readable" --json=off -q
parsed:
h=3 m=15
